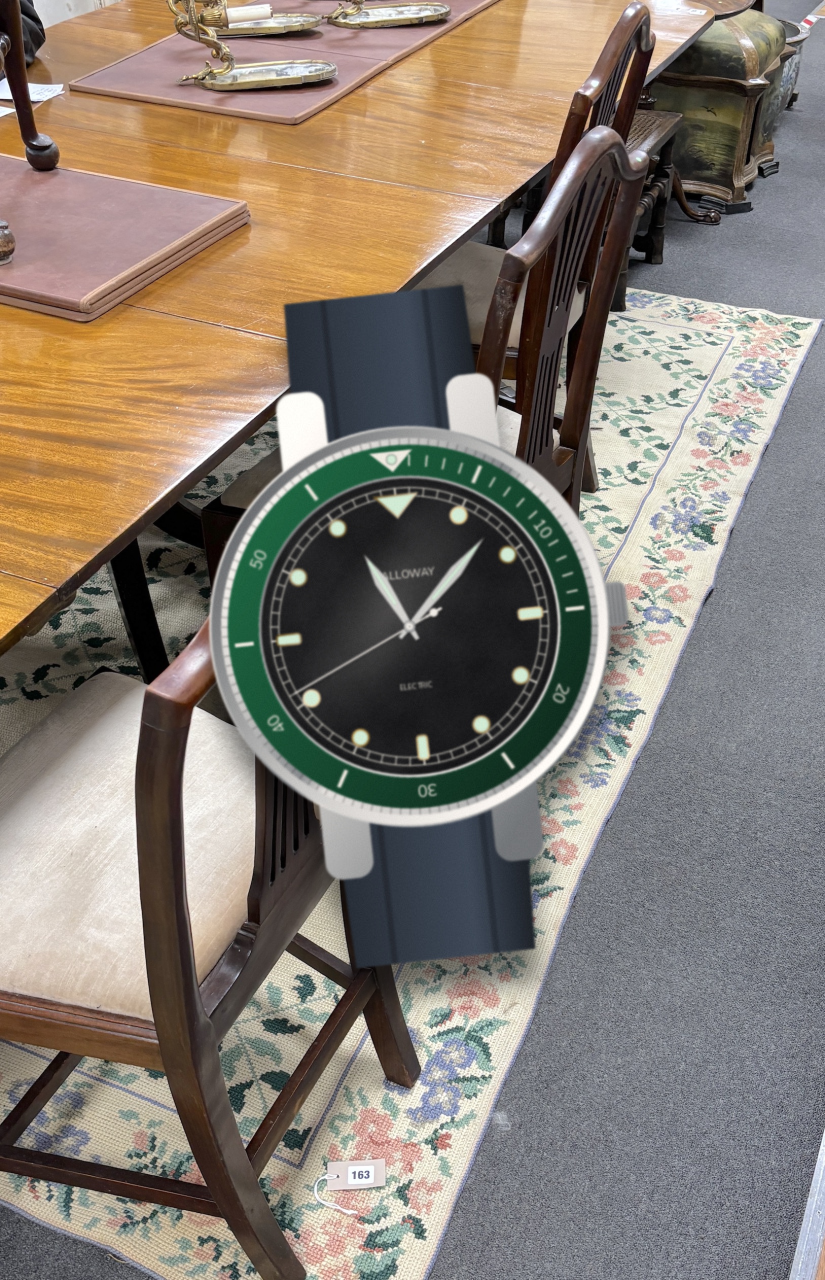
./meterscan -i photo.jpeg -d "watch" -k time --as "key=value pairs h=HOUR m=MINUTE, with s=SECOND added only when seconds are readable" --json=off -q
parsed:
h=11 m=7 s=41
